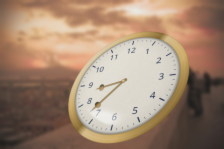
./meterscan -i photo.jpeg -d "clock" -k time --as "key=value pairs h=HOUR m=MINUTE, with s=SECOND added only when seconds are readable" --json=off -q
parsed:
h=8 m=37
